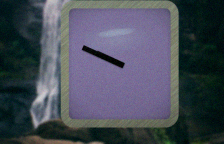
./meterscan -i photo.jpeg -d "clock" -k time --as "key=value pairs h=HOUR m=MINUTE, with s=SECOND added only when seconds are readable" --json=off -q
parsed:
h=9 m=49
